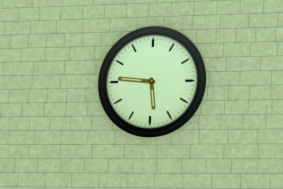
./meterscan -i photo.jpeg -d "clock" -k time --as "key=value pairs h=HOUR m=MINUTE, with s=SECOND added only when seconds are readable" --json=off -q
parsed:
h=5 m=46
